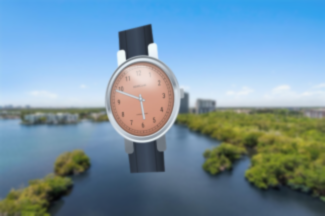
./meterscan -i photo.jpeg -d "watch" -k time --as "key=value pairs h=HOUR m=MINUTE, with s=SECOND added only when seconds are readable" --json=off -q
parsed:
h=5 m=49
